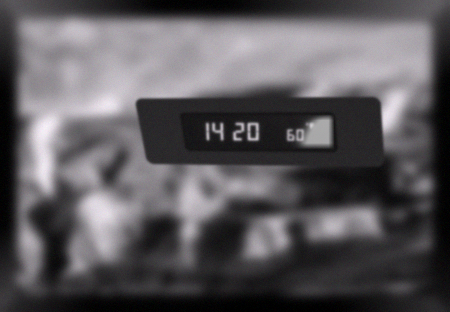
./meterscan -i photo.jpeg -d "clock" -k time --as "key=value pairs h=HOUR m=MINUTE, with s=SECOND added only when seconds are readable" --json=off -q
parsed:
h=14 m=20
